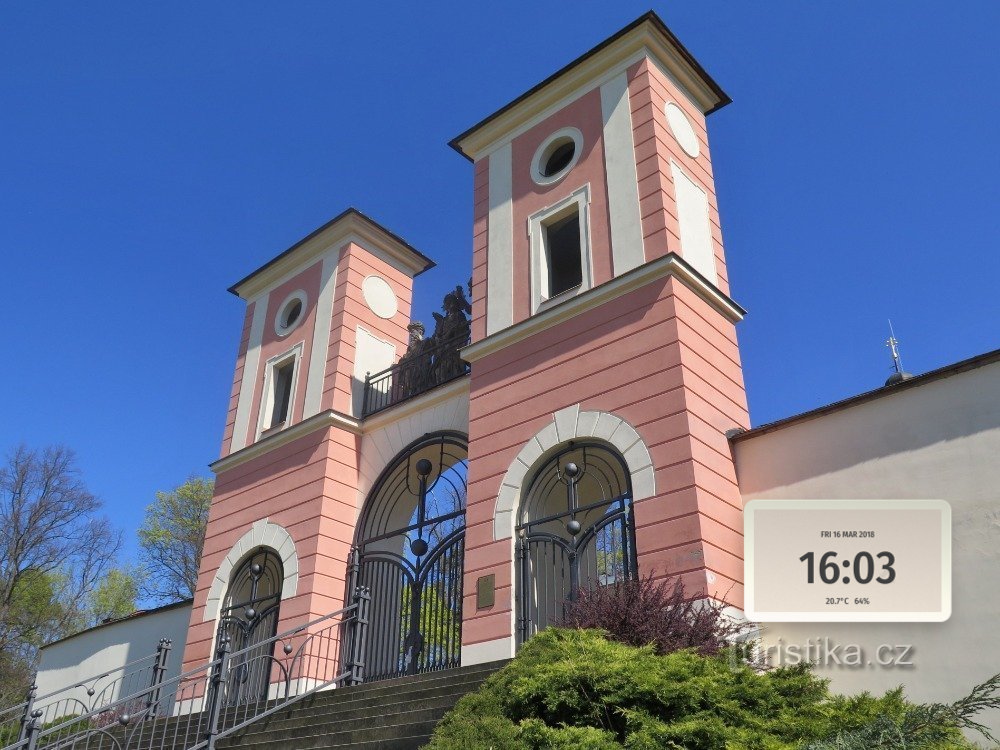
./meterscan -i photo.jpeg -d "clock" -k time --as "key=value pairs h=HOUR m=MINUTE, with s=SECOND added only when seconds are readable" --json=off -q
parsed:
h=16 m=3
